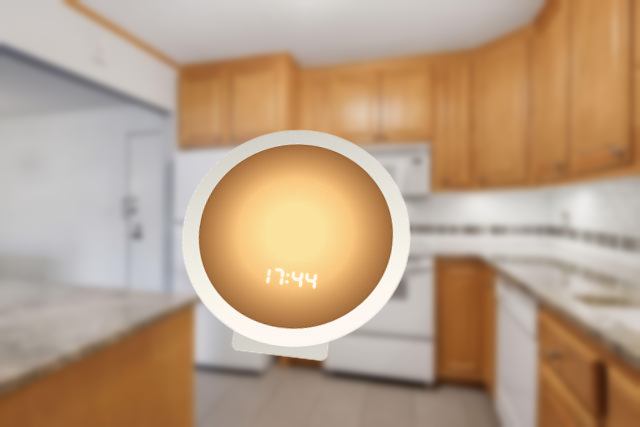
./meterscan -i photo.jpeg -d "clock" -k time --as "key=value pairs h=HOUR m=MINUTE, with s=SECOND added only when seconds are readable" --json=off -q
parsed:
h=17 m=44
